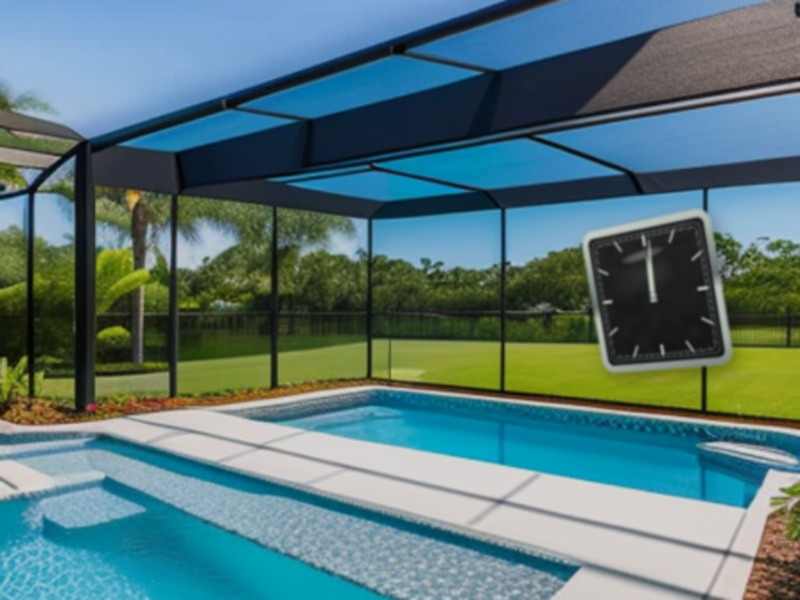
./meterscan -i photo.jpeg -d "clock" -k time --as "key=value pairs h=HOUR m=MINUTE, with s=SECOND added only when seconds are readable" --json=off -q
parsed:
h=12 m=1
